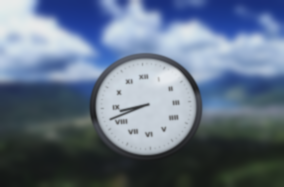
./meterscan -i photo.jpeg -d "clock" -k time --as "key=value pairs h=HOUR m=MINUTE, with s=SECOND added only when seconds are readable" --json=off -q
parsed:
h=8 m=42
